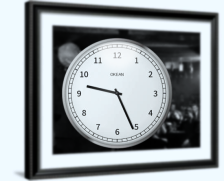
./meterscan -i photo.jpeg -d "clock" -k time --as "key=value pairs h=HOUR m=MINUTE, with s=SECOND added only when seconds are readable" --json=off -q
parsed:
h=9 m=26
